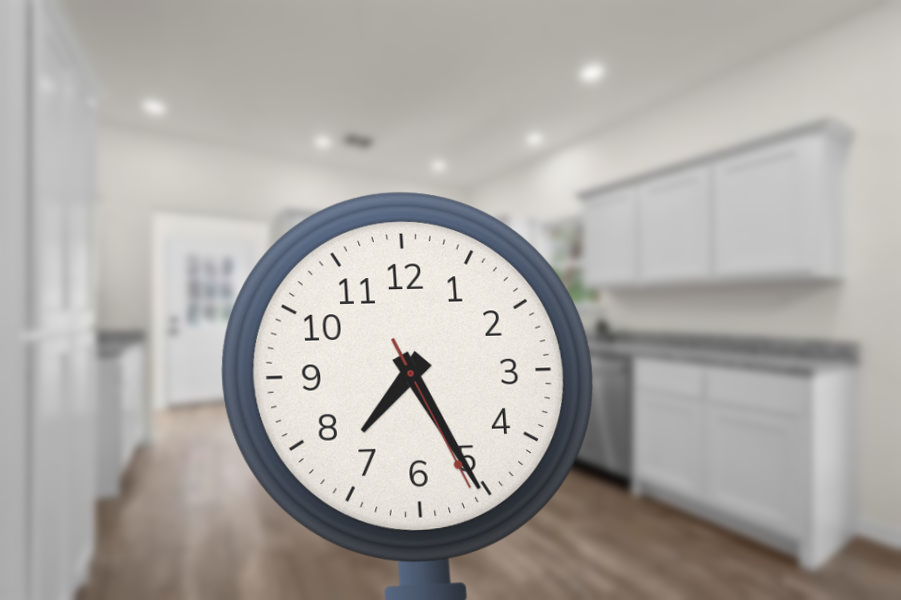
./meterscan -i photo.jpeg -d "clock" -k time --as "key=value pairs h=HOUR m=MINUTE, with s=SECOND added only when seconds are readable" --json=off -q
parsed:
h=7 m=25 s=26
